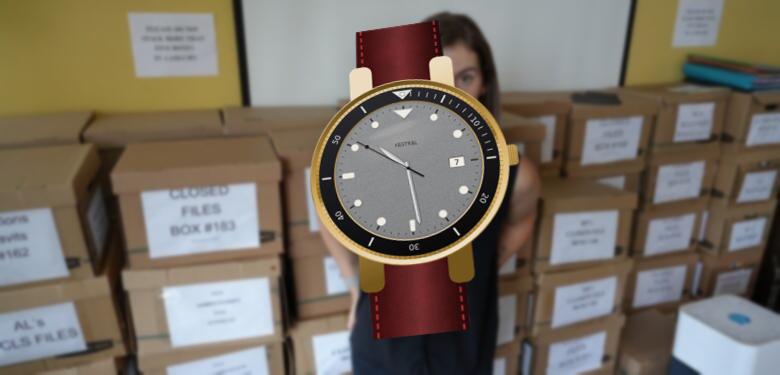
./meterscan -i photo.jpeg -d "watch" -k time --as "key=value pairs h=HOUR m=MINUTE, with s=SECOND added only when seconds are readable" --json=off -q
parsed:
h=10 m=28 s=51
